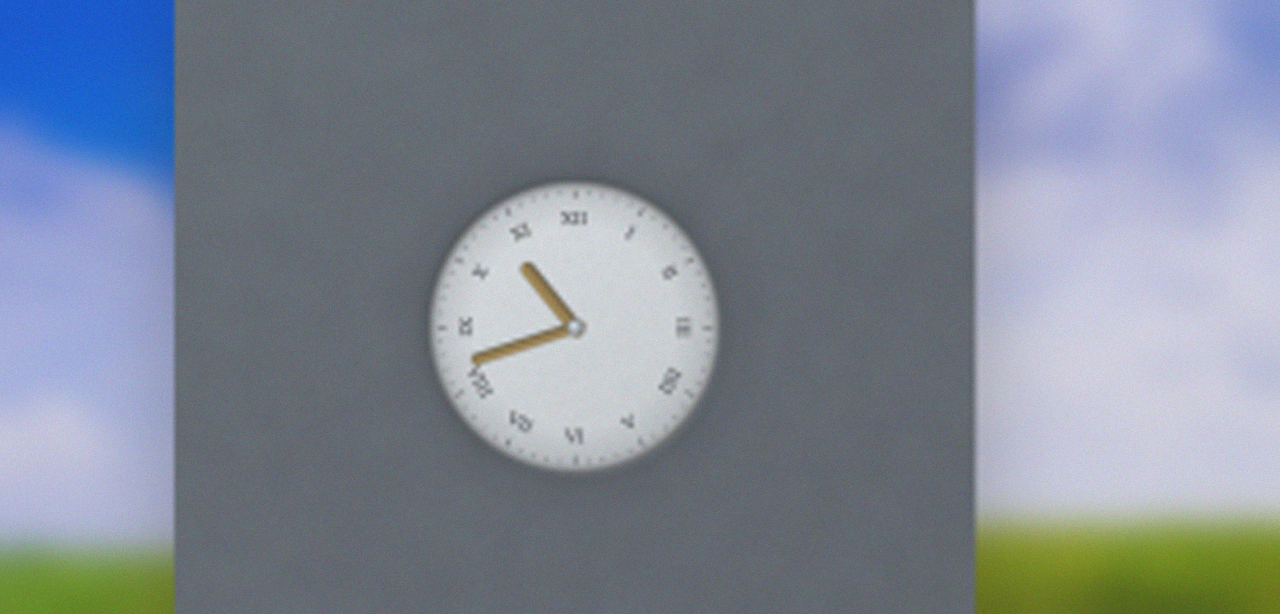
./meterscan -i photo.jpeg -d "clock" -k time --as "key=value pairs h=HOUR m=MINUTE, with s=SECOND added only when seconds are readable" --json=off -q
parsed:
h=10 m=42
